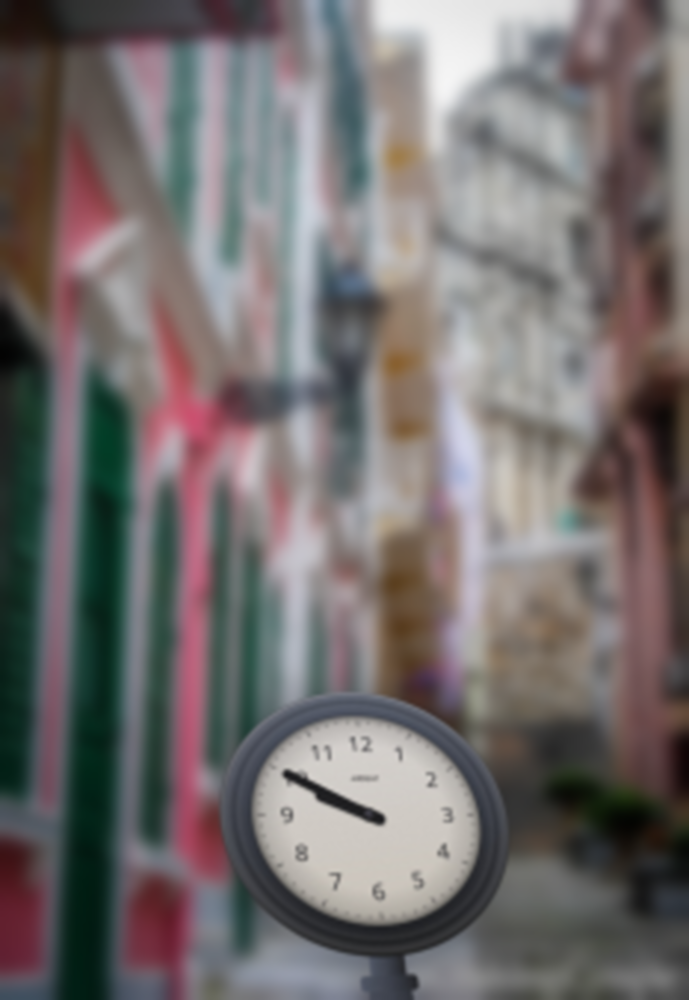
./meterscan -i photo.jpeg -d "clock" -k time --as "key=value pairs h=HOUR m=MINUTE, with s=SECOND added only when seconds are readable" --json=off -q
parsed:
h=9 m=50
